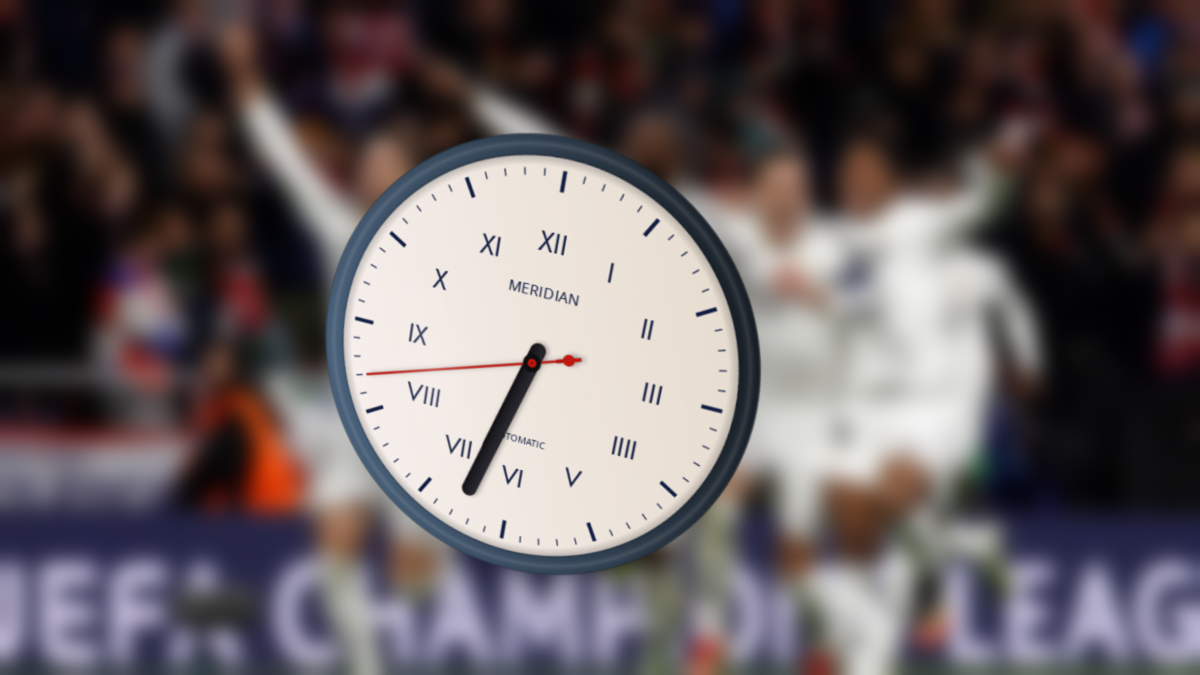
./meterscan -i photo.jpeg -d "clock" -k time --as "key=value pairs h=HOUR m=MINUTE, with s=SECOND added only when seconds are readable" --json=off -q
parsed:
h=6 m=32 s=42
